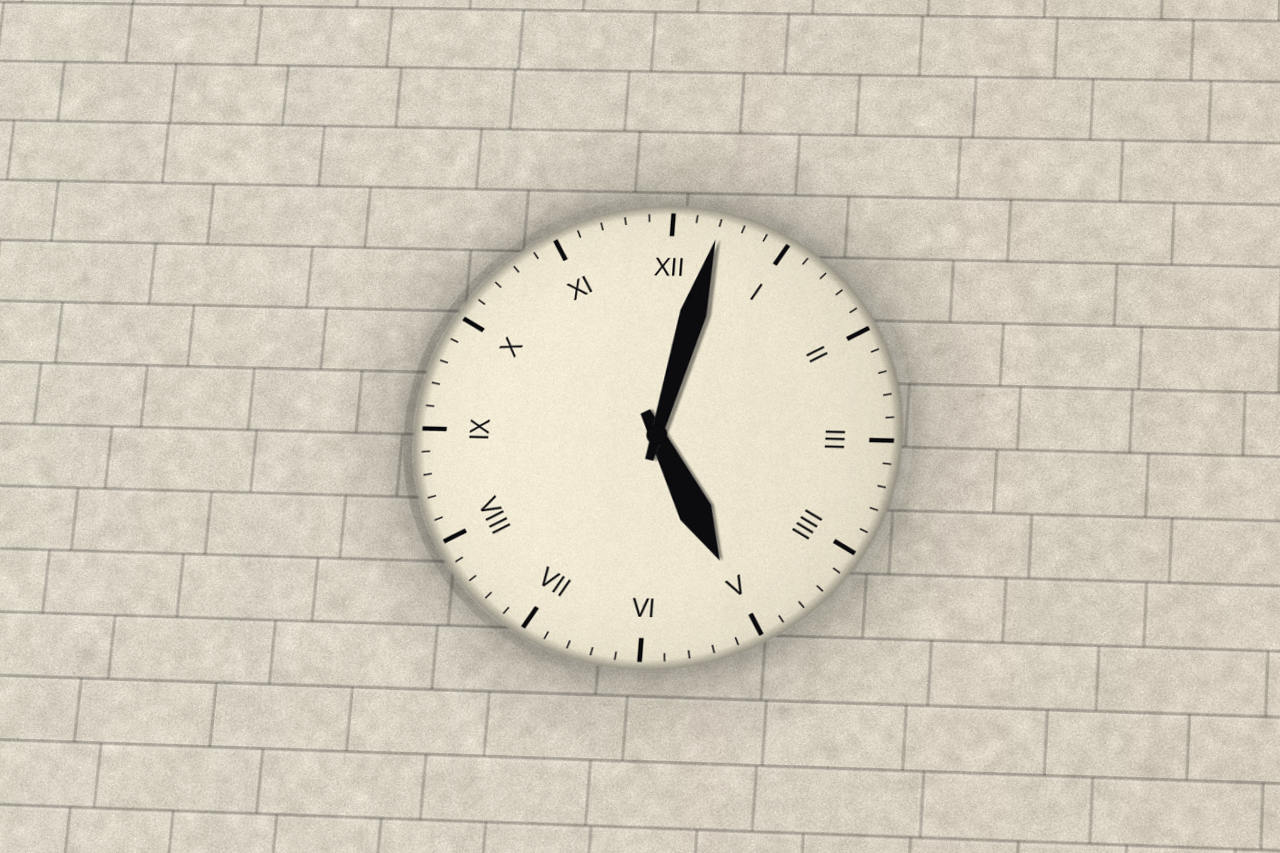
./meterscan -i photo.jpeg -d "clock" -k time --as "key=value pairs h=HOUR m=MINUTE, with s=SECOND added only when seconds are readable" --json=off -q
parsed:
h=5 m=2
